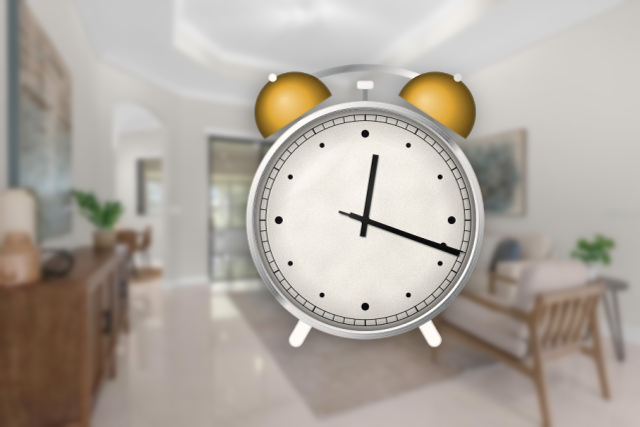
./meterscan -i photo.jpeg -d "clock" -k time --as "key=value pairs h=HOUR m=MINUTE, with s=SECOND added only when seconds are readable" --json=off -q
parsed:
h=12 m=18 s=18
